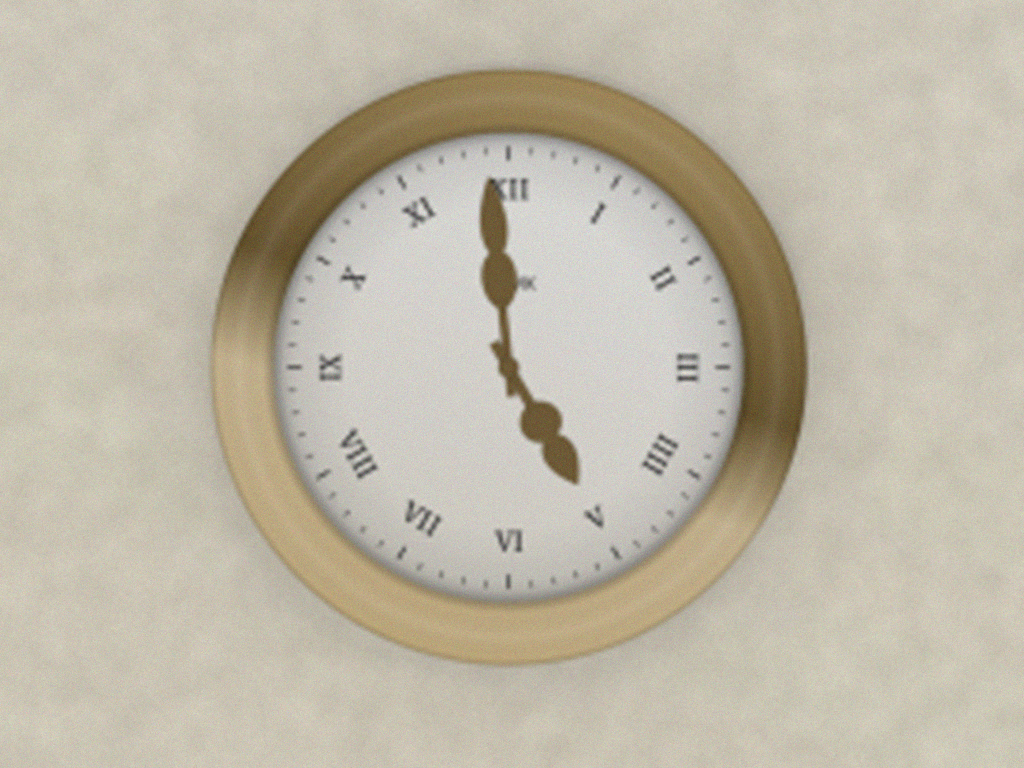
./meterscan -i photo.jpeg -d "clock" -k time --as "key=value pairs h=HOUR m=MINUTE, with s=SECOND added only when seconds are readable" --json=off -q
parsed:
h=4 m=59
